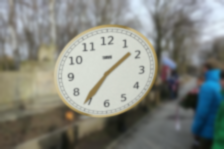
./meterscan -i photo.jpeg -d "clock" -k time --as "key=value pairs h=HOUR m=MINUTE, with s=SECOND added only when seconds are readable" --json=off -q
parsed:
h=1 m=36
